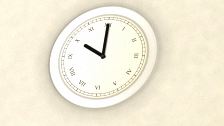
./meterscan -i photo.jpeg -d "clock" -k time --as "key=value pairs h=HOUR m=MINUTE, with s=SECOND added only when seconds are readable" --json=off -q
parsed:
h=10 m=0
